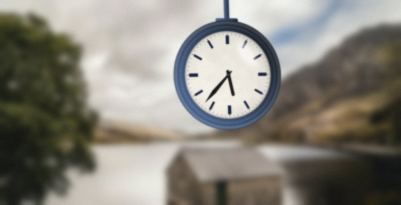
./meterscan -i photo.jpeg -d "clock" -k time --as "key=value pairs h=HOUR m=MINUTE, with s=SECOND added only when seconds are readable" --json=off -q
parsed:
h=5 m=37
